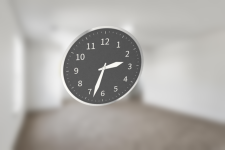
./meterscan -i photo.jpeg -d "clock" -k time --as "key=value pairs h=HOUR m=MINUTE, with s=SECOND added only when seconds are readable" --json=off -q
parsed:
h=2 m=33
